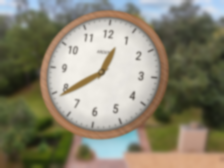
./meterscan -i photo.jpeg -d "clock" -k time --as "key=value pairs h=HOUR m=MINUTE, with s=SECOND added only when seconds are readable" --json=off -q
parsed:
h=12 m=39
